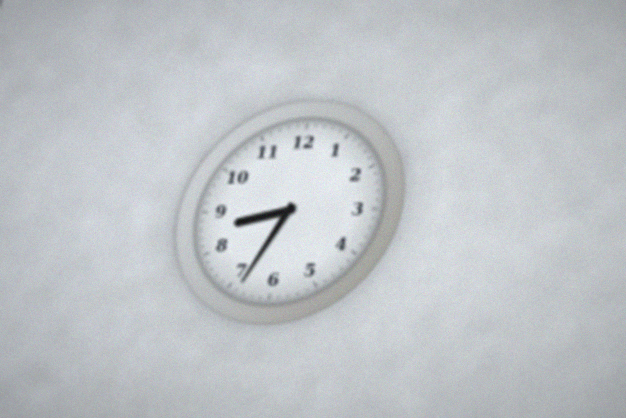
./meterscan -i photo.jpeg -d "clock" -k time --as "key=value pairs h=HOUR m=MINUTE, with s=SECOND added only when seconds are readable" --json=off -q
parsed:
h=8 m=34
